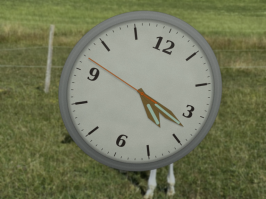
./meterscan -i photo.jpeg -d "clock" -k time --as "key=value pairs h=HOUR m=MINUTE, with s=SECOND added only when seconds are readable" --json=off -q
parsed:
h=4 m=17 s=47
